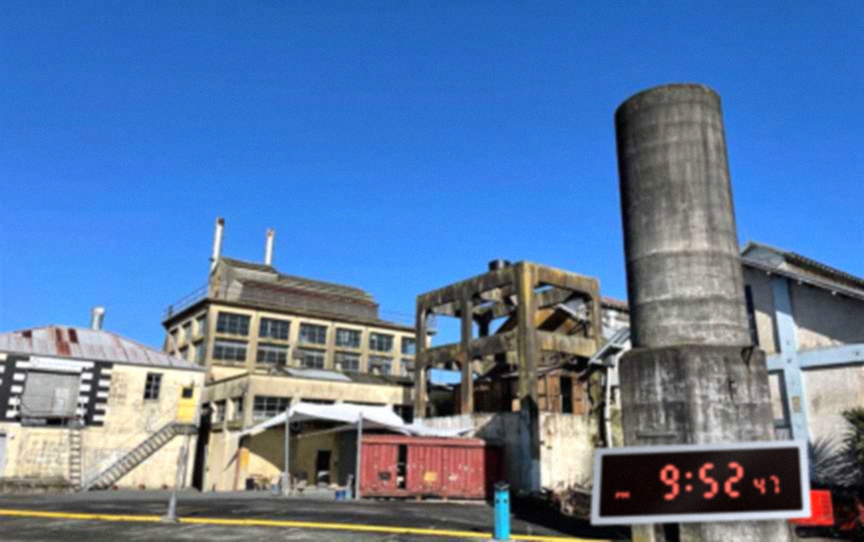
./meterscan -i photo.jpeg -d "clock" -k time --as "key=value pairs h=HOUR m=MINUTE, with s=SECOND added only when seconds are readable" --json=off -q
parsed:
h=9 m=52 s=47
